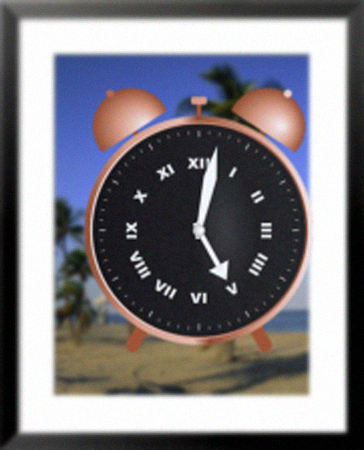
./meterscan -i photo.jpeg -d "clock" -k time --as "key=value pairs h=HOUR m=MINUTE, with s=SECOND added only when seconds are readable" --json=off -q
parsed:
h=5 m=2
